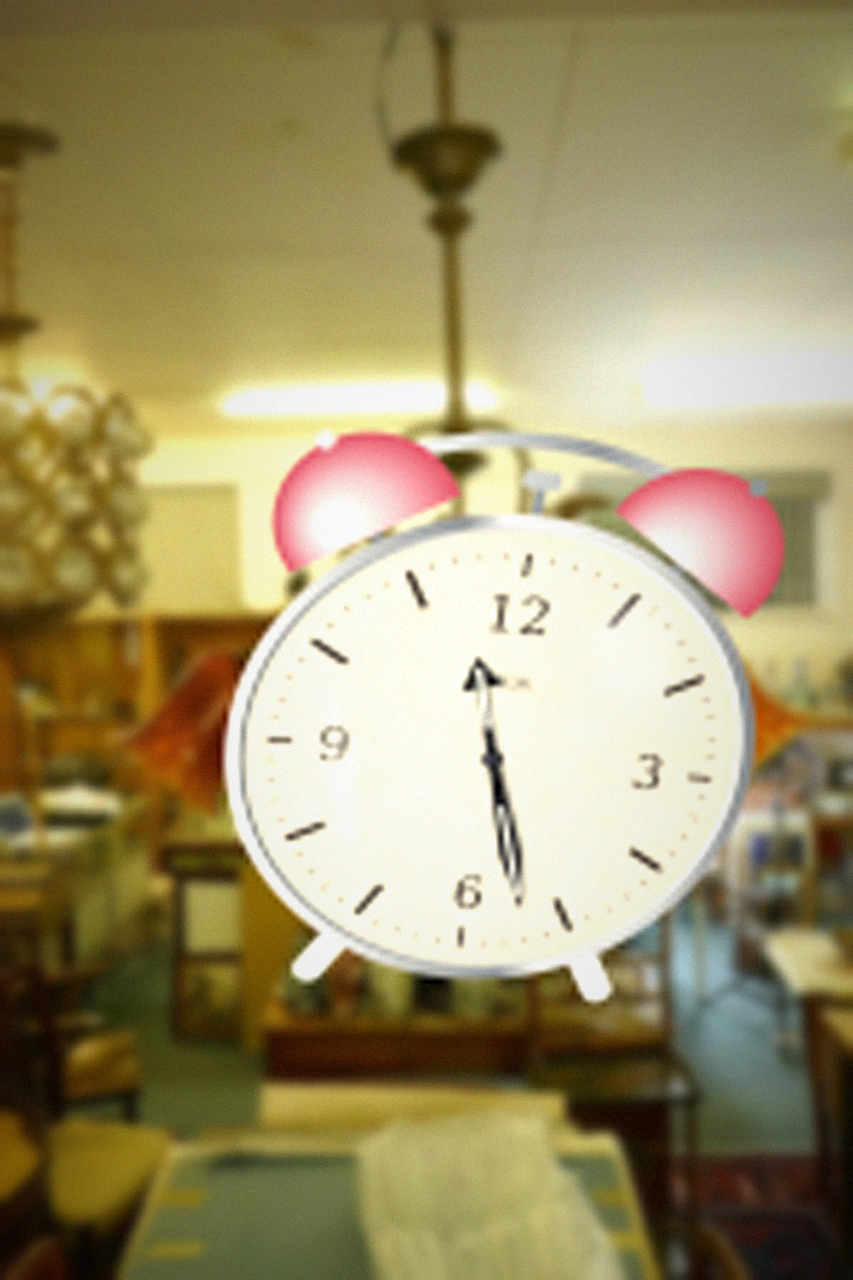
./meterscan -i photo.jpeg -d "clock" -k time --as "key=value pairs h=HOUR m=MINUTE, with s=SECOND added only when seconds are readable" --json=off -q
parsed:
h=11 m=27
